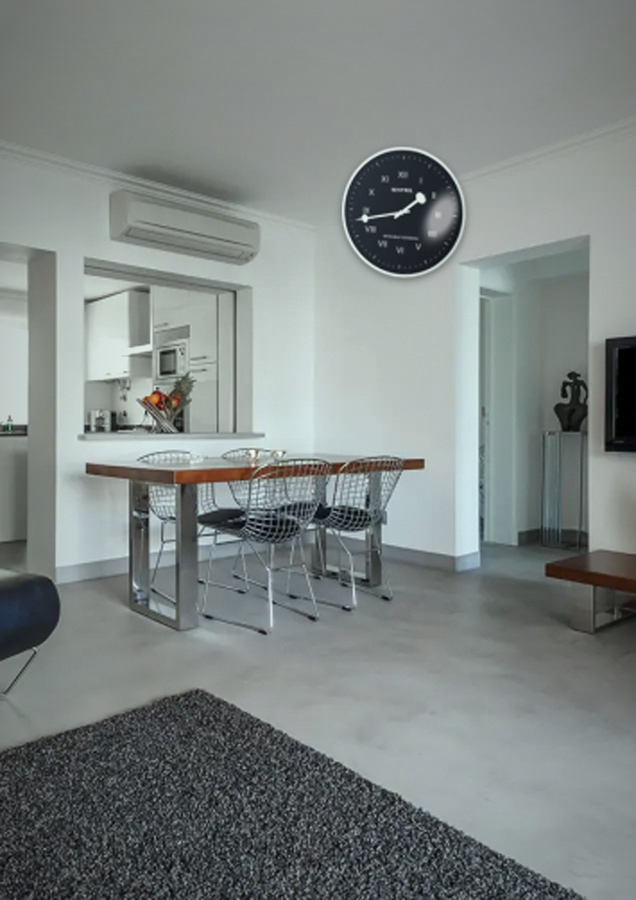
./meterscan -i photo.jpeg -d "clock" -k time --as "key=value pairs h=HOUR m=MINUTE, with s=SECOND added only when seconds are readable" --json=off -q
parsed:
h=1 m=43
